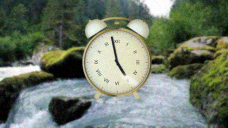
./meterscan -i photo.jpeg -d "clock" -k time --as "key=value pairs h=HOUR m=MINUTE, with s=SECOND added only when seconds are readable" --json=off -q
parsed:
h=4 m=58
